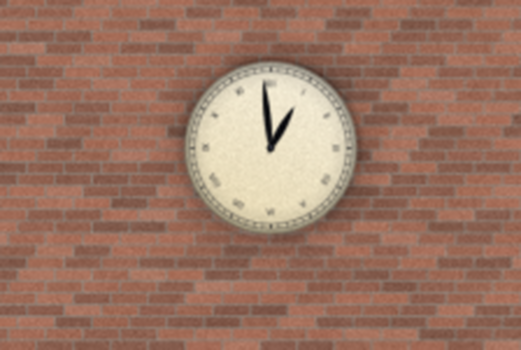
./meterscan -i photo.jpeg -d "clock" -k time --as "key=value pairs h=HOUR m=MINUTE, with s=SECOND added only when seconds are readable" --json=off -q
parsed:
h=12 m=59
